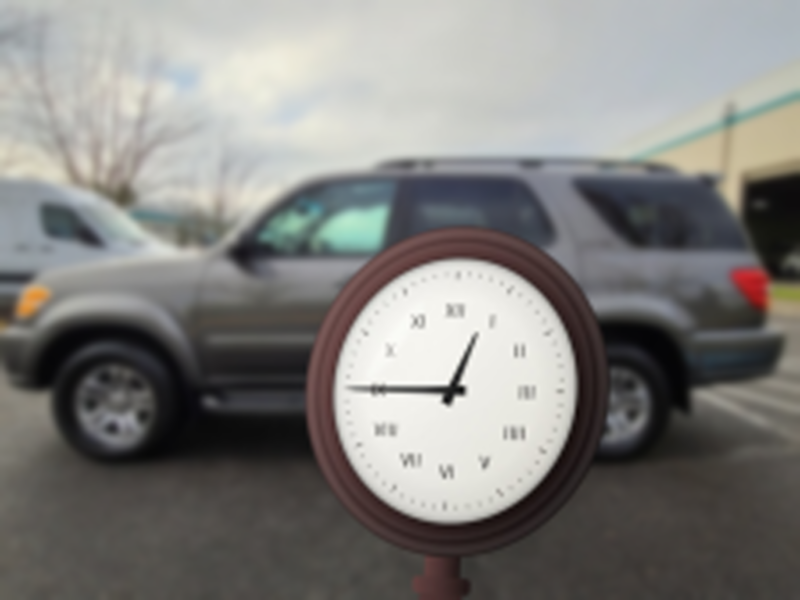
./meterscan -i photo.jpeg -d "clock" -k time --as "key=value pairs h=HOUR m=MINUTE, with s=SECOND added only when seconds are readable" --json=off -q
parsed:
h=12 m=45
